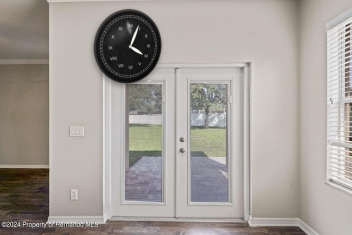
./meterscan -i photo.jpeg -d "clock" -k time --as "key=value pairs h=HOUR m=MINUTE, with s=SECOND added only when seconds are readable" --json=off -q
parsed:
h=4 m=4
